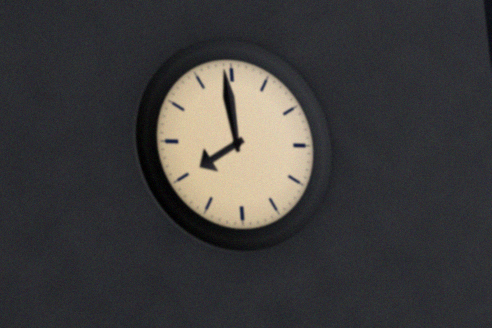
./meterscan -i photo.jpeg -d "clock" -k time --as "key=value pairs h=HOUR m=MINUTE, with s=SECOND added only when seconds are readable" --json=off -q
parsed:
h=7 m=59
